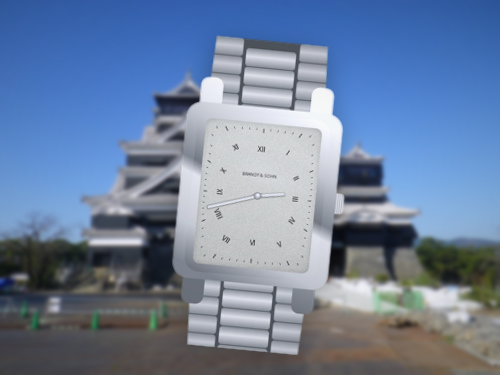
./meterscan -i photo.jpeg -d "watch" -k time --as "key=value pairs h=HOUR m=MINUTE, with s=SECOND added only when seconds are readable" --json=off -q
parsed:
h=2 m=42
